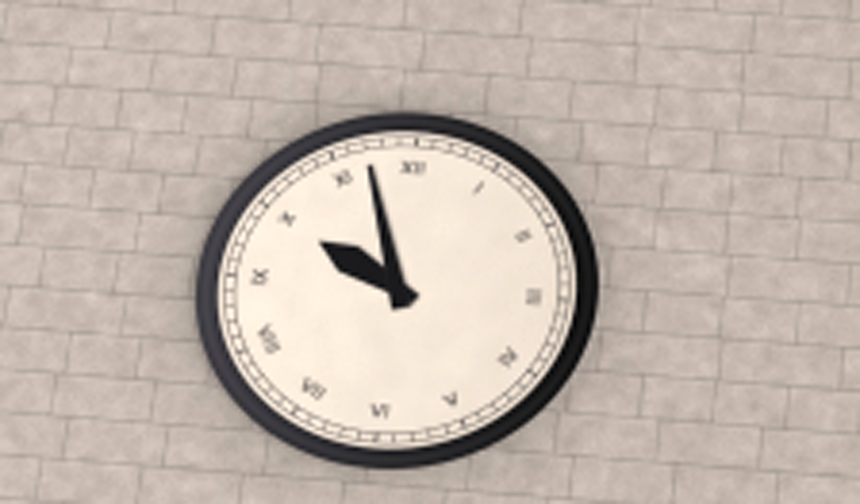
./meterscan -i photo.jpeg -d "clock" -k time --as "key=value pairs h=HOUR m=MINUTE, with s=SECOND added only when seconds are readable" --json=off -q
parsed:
h=9 m=57
